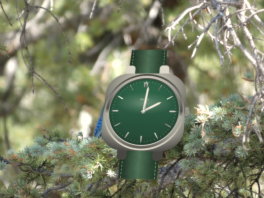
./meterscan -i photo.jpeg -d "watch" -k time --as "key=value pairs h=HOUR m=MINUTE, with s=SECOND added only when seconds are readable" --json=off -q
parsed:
h=2 m=1
